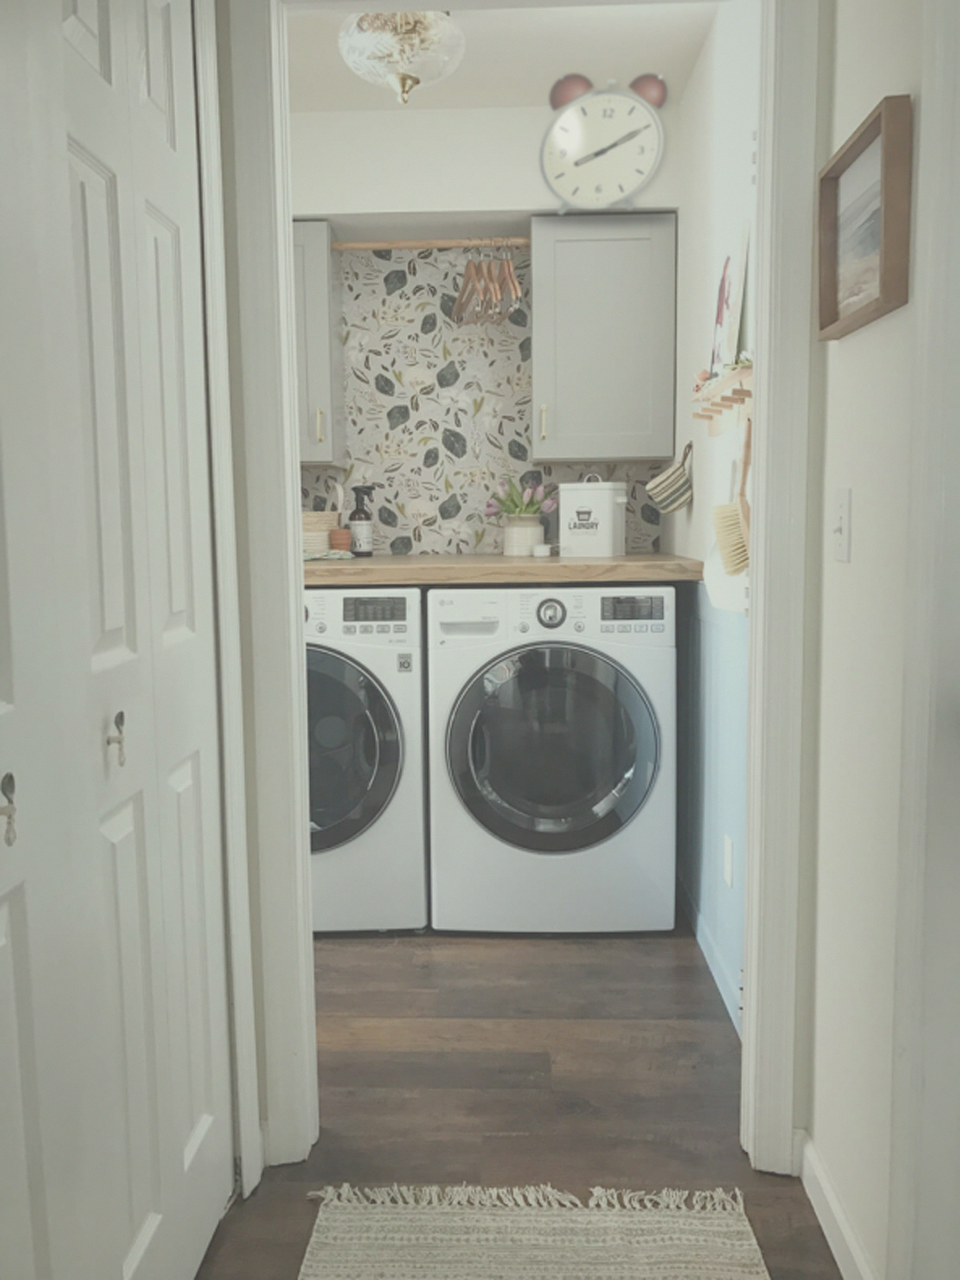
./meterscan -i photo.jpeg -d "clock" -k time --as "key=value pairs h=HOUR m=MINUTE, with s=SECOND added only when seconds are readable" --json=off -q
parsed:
h=8 m=10
